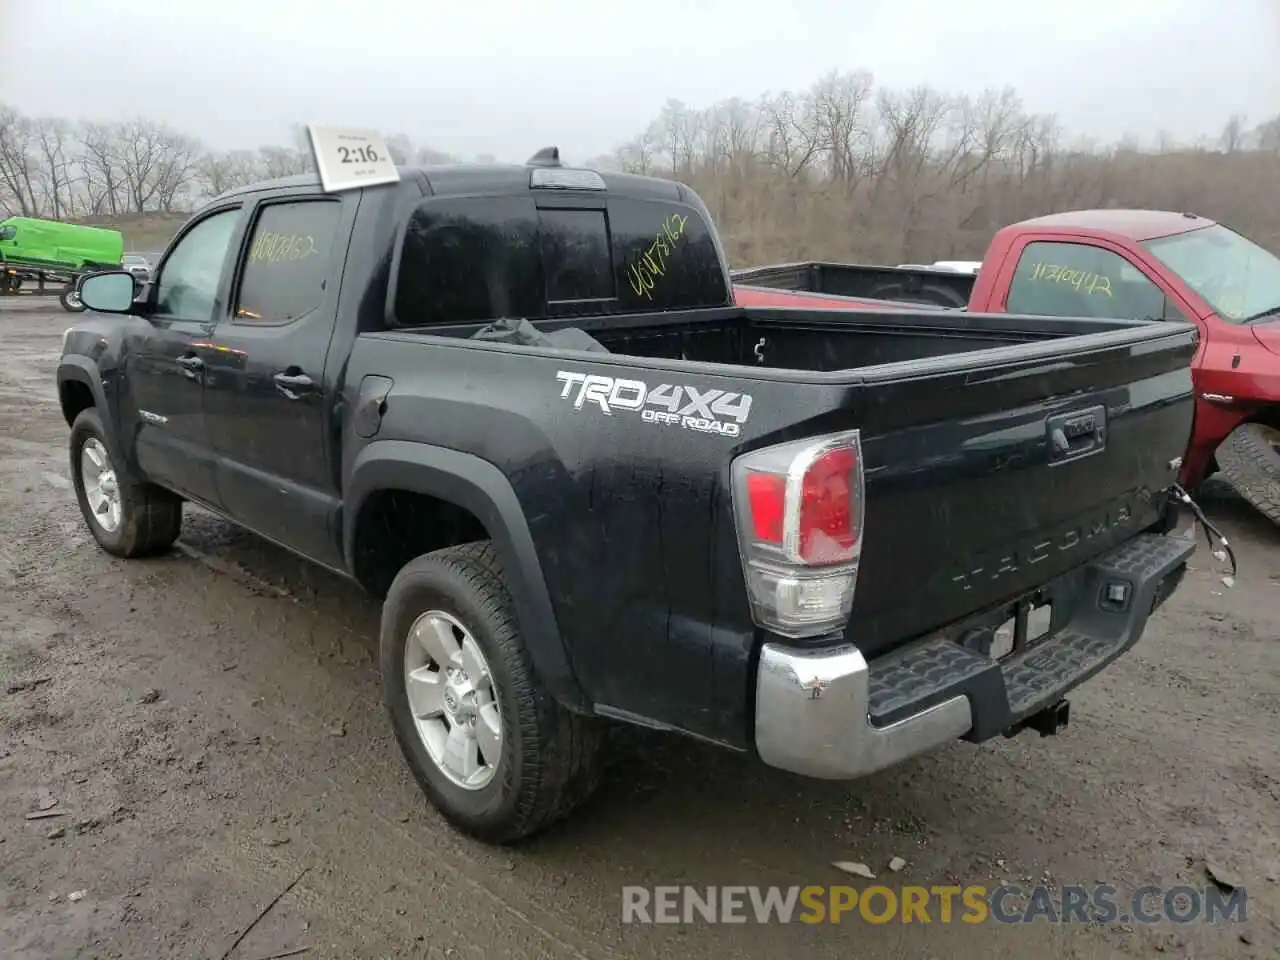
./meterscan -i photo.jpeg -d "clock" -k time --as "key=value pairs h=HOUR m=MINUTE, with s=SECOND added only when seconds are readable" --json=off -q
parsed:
h=2 m=16
